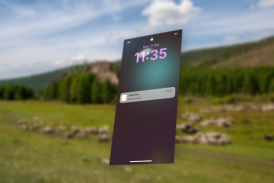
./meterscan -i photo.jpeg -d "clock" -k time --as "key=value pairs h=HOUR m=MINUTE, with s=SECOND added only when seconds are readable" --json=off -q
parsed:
h=11 m=35
